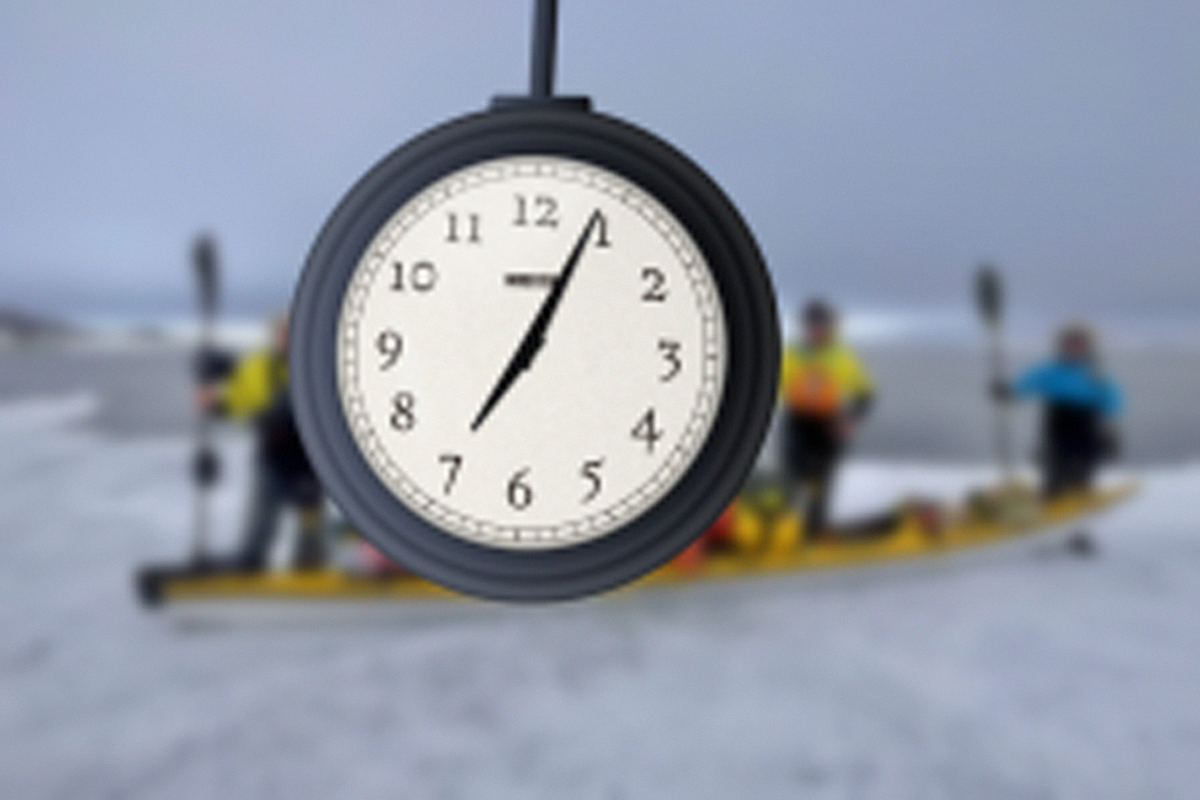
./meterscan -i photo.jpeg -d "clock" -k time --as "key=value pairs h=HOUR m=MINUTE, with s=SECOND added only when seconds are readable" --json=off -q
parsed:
h=7 m=4
